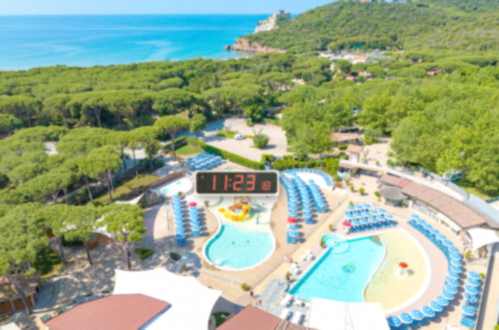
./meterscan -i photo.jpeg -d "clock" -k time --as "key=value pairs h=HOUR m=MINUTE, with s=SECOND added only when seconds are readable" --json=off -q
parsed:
h=11 m=23
